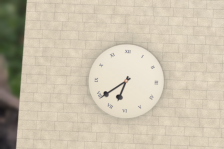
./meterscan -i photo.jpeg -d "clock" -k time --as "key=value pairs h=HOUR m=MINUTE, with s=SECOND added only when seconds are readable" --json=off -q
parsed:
h=6 m=39
